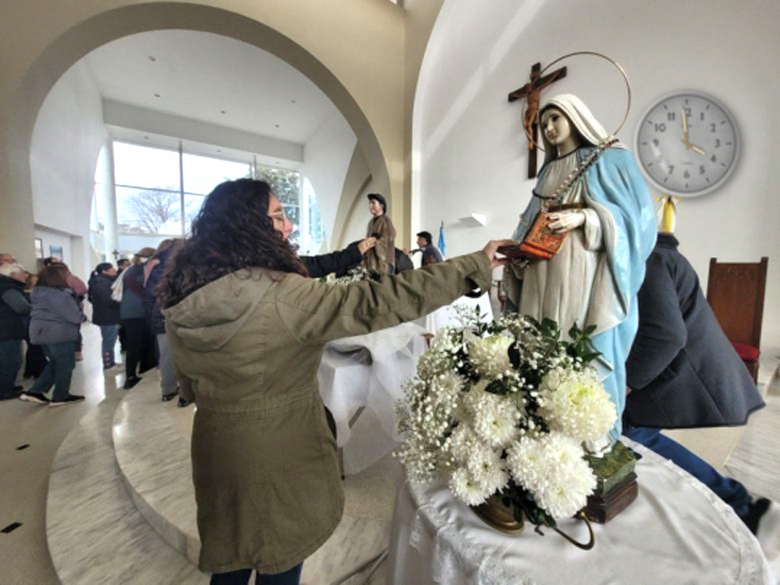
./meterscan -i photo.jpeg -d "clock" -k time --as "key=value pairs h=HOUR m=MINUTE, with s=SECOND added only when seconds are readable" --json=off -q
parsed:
h=3 m=59
